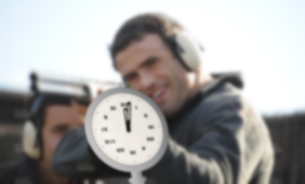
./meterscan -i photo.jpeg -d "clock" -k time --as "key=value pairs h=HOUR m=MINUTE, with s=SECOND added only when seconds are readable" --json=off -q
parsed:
h=12 m=2
